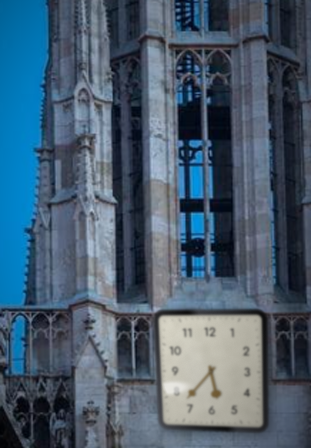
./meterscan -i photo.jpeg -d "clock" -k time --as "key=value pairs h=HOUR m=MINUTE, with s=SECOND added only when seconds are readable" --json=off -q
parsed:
h=5 m=37
